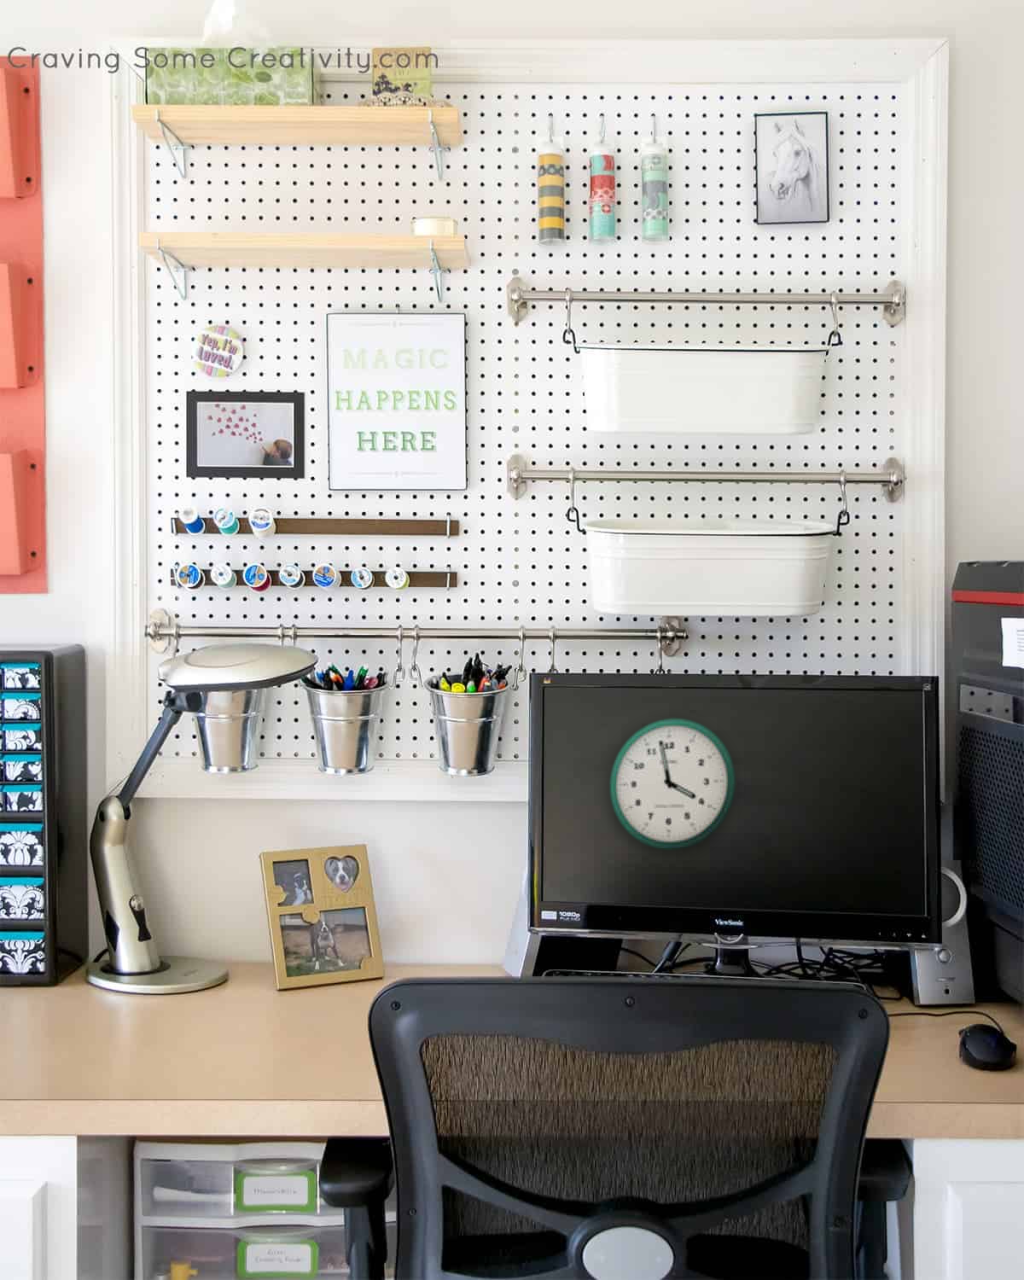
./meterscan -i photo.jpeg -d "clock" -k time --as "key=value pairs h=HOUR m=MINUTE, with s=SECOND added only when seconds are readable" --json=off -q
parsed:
h=3 m=58
